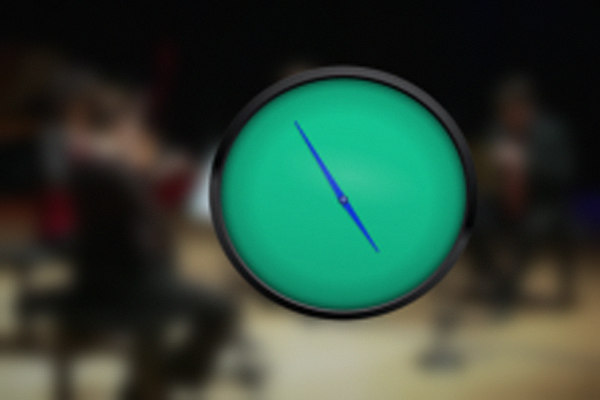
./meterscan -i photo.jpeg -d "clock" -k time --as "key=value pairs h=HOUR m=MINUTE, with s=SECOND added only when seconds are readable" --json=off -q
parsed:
h=4 m=55
